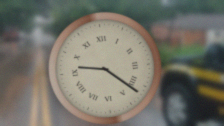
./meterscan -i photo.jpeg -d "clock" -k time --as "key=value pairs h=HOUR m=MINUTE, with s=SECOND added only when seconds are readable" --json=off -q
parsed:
h=9 m=22
